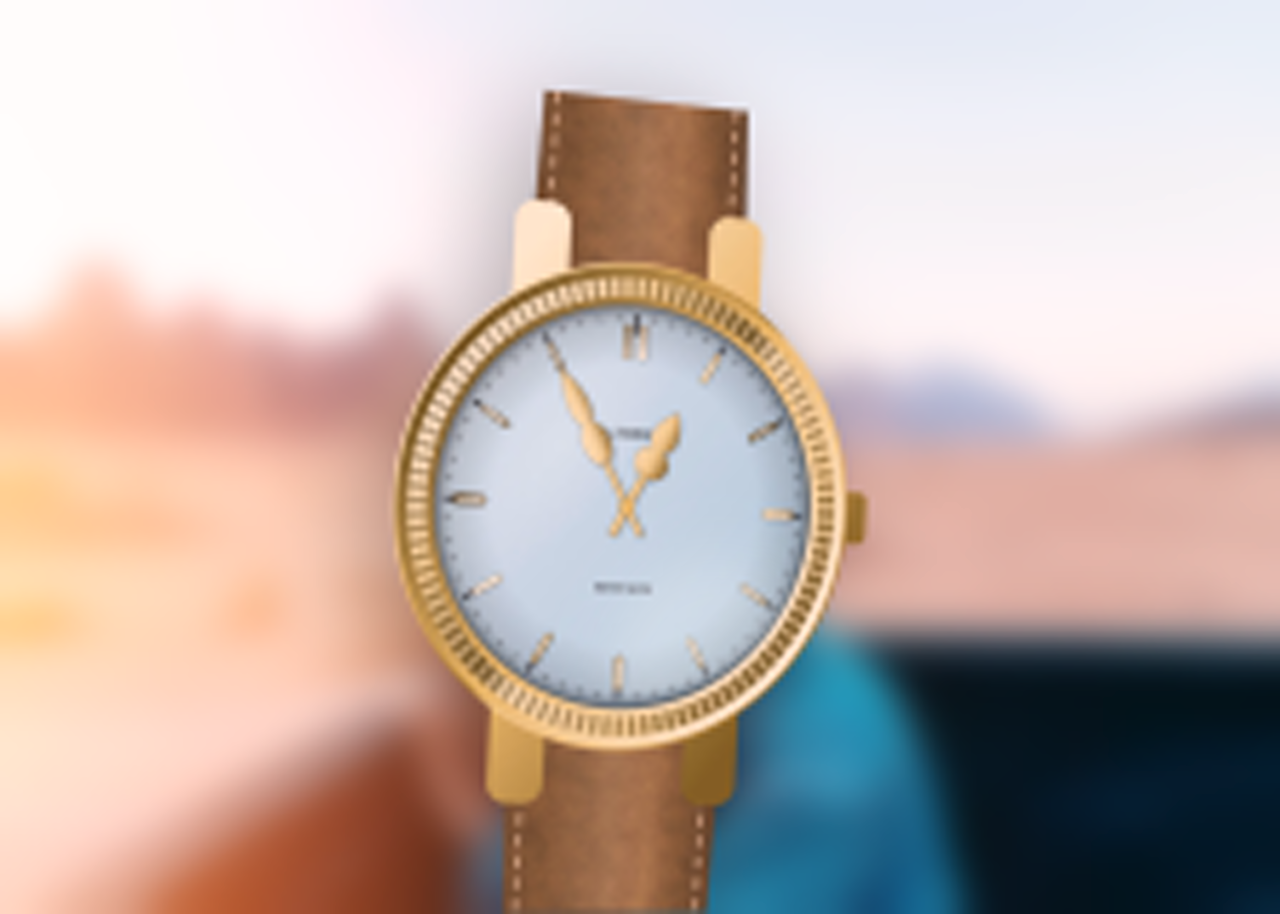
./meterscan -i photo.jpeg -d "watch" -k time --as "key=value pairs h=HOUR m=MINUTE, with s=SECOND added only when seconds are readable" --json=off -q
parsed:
h=12 m=55
